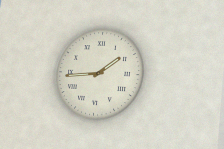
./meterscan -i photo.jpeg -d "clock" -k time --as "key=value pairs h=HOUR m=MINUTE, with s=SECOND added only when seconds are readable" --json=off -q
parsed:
h=1 m=44
